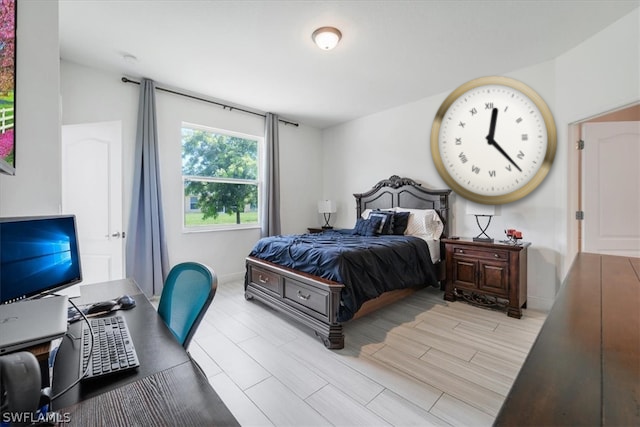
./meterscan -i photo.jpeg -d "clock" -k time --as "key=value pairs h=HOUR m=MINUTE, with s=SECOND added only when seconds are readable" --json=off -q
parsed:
h=12 m=23
